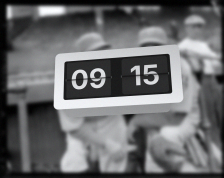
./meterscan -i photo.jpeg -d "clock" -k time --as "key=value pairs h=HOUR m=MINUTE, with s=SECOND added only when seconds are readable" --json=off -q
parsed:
h=9 m=15
